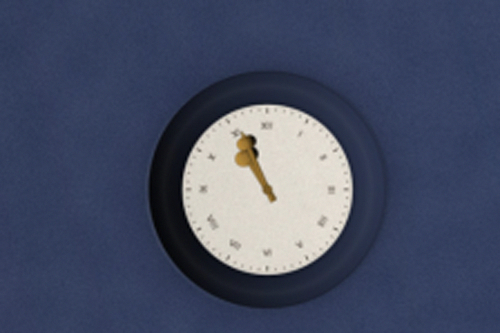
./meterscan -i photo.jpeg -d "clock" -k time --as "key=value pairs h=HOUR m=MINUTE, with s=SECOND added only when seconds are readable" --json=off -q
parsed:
h=10 m=56
